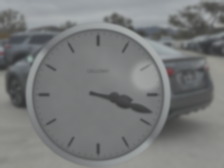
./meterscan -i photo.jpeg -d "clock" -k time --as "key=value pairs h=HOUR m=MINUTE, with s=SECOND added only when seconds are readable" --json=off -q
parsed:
h=3 m=18
